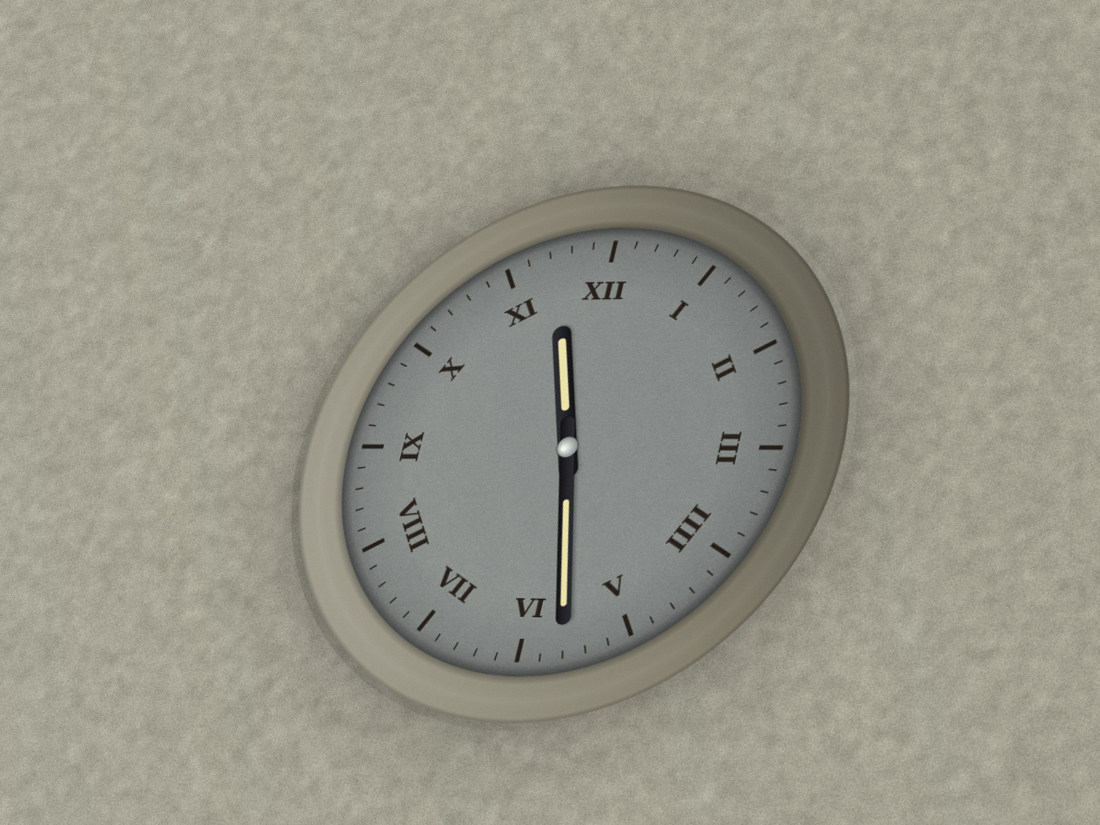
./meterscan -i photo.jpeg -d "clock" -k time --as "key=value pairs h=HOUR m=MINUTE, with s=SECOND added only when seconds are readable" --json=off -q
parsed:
h=11 m=28
